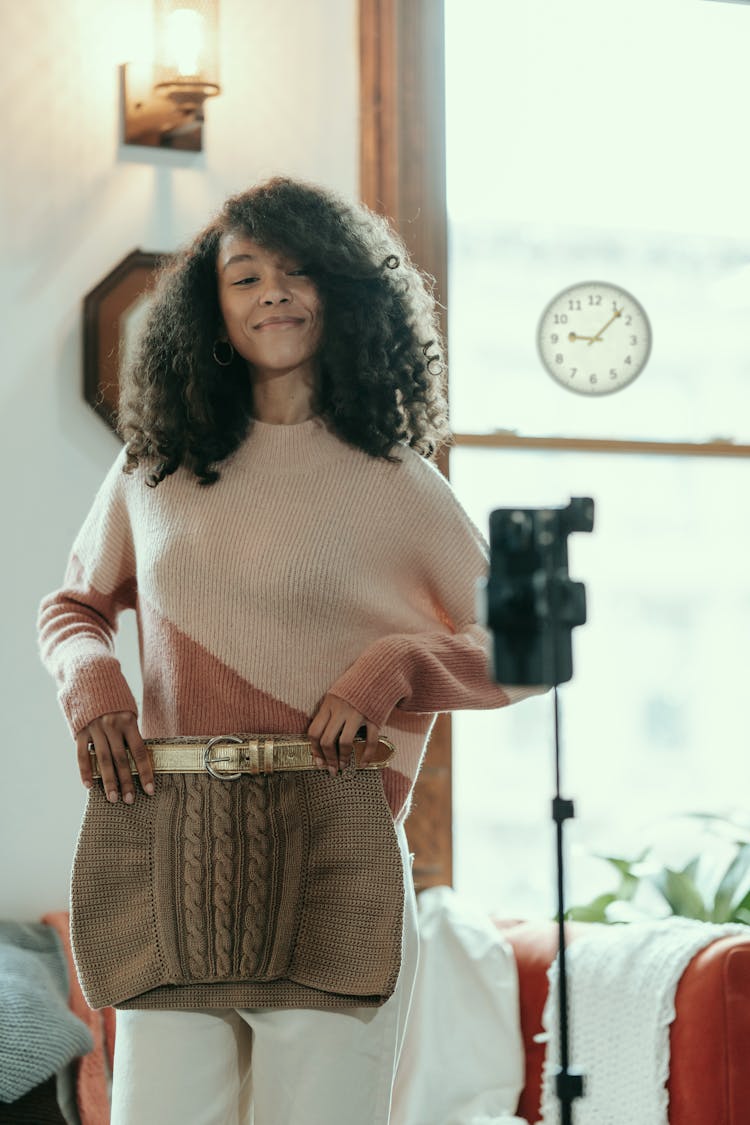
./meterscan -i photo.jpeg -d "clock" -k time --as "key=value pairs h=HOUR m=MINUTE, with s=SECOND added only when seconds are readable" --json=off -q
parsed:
h=9 m=7
